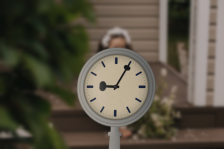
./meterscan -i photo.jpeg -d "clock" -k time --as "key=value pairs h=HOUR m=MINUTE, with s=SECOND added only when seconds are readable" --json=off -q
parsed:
h=9 m=5
